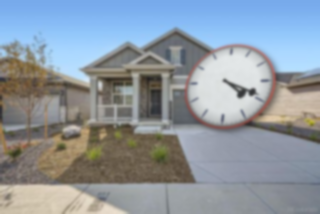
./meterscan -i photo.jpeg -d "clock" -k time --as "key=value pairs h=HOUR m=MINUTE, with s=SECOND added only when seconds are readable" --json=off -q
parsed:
h=4 m=19
